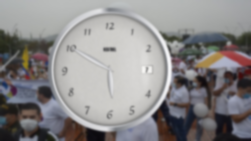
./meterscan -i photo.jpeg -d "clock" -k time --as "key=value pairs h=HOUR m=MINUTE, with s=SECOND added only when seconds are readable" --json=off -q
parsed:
h=5 m=50
